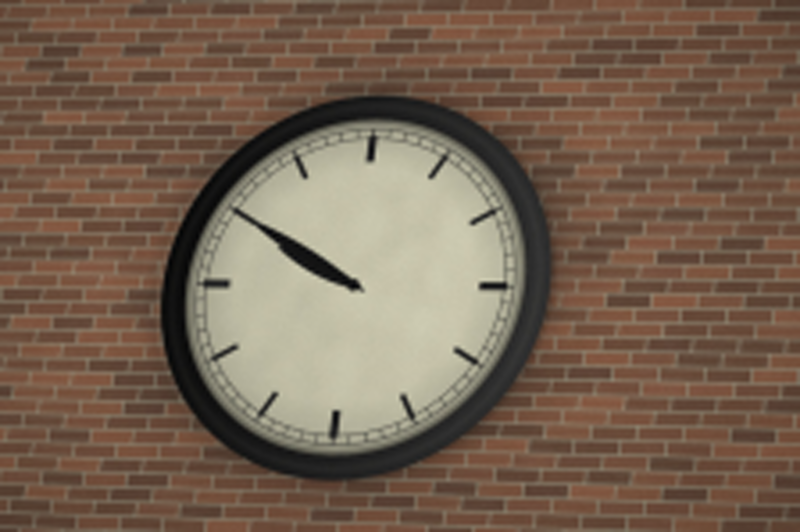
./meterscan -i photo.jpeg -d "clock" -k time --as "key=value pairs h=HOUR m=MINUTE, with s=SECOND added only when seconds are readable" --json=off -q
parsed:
h=9 m=50
